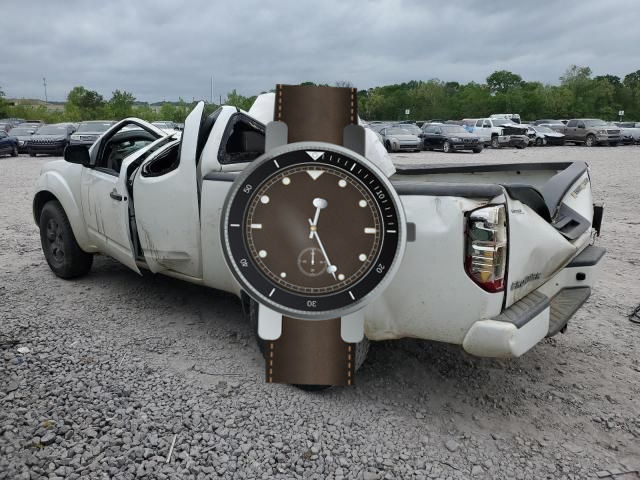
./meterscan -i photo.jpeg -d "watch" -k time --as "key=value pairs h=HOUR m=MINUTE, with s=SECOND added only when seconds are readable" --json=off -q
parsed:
h=12 m=26
